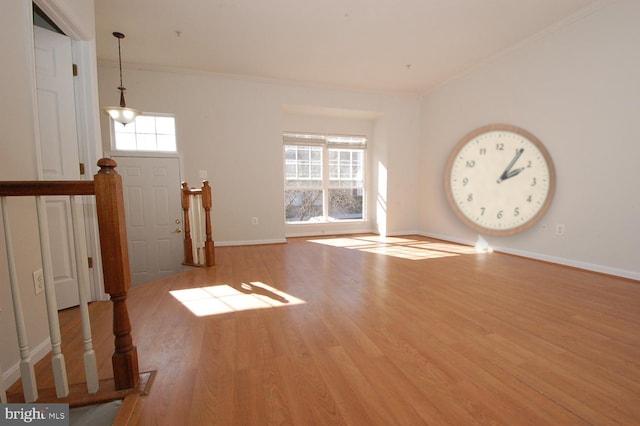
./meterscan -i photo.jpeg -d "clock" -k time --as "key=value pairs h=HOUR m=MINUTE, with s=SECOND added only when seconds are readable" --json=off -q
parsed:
h=2 m=6
